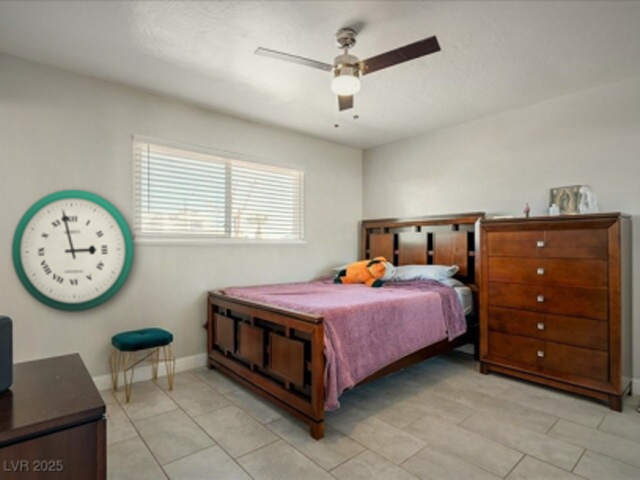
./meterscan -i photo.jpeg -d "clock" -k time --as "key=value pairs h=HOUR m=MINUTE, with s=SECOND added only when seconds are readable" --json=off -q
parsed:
h=2 m=58
